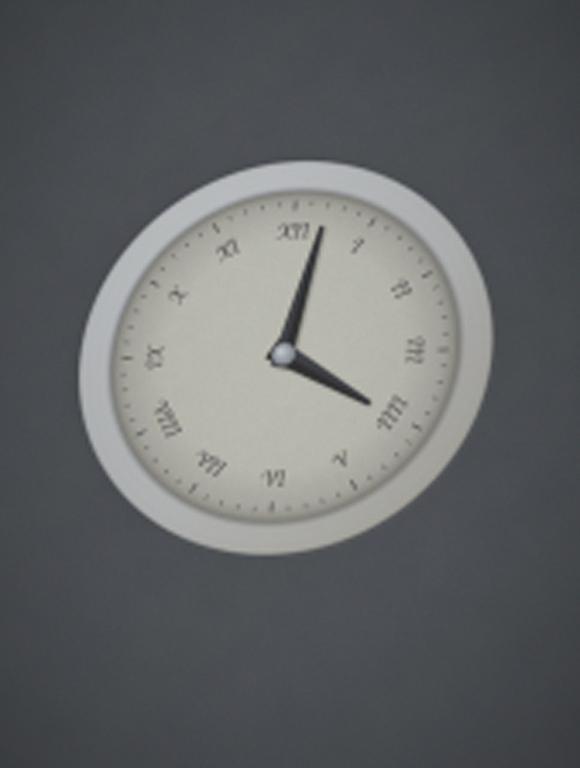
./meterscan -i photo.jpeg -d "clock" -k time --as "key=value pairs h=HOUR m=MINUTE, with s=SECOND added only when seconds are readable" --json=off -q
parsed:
h=4 m=2
